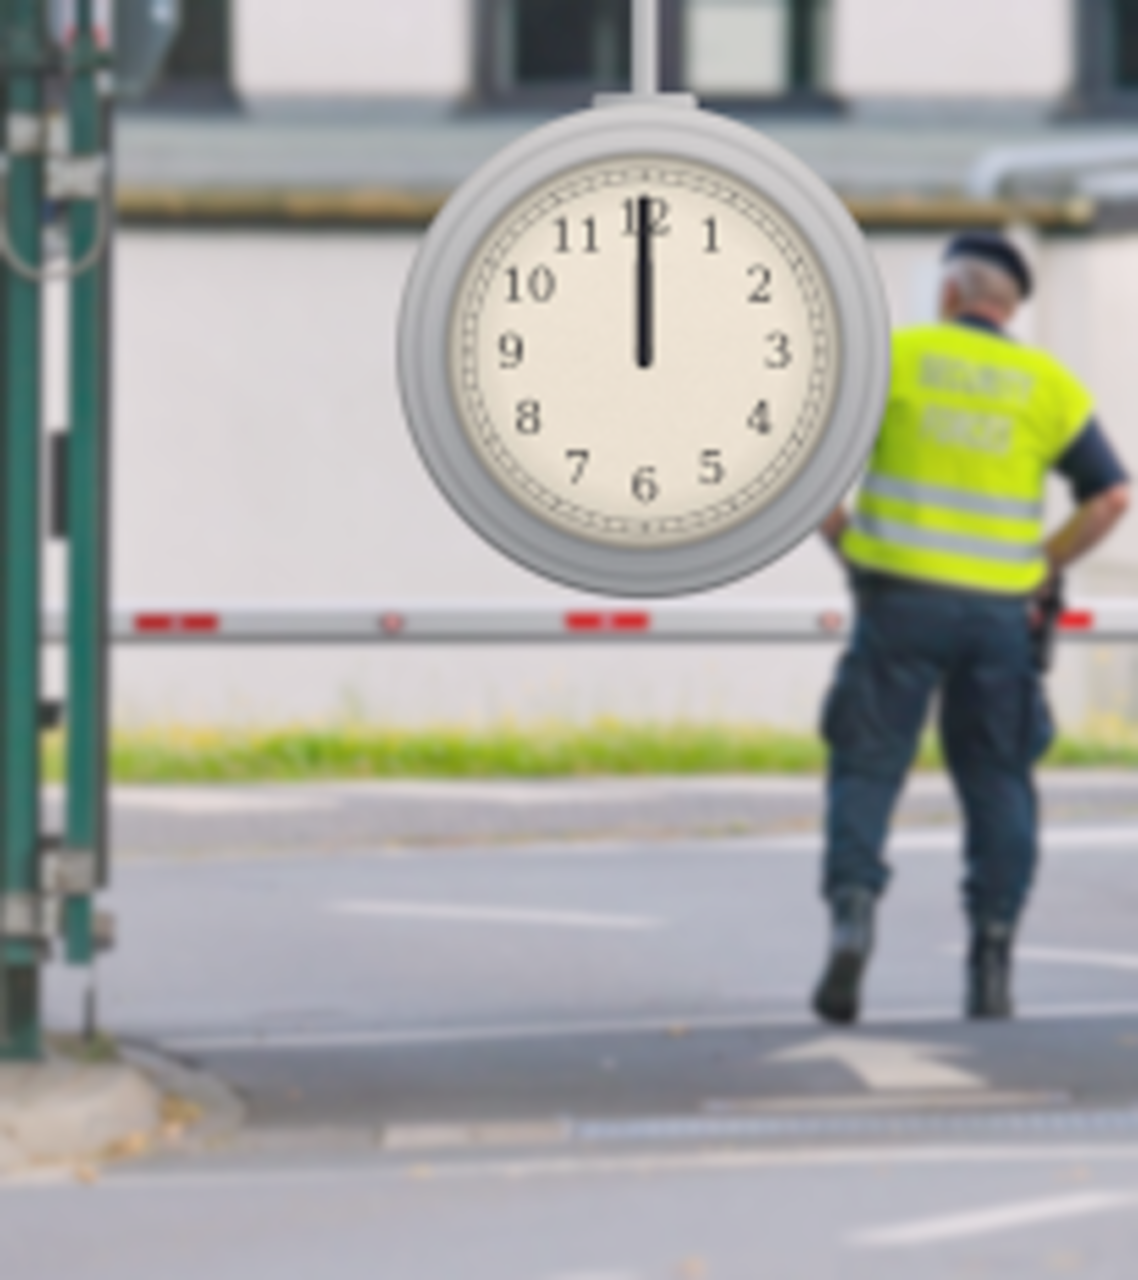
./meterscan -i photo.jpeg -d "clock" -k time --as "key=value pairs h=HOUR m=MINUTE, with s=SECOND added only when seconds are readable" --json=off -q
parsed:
h=12 m=0
